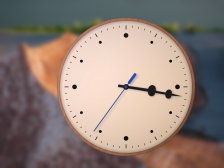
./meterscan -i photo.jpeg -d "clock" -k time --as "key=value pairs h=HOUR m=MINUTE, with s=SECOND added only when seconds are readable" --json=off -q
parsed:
h=3 m=16 s=36
